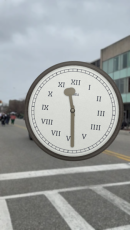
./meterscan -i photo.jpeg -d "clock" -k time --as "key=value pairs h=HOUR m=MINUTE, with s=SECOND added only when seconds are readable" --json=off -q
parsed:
h=11 m=29
